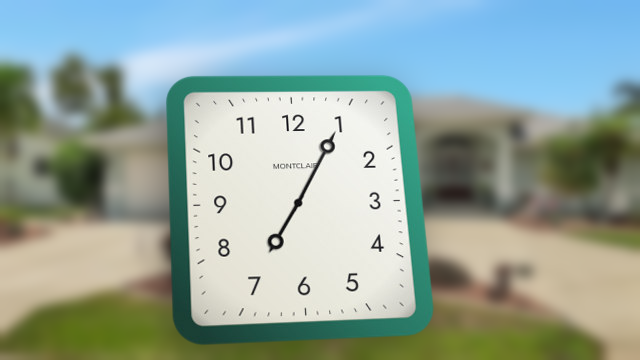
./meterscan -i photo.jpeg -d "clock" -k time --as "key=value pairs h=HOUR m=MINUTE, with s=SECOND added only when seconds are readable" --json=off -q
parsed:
h=7 m=5
